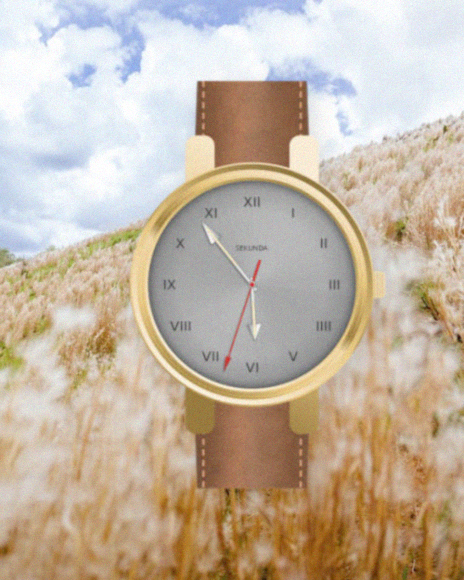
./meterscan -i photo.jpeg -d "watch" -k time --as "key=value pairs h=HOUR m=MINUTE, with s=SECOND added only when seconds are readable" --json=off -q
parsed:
h=5 m=53 s=33
